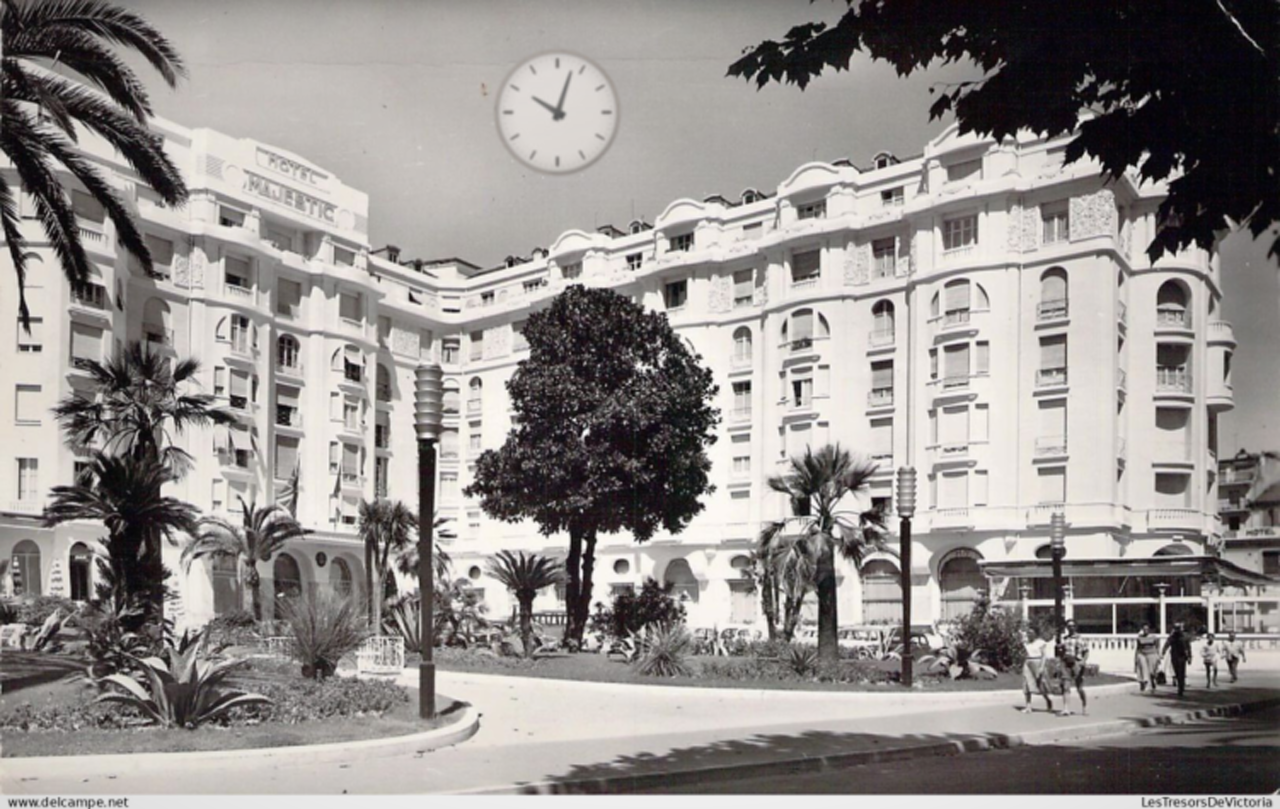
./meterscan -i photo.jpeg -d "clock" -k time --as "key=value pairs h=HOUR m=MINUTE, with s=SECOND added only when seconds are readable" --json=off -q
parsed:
h=10 m=3
